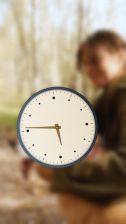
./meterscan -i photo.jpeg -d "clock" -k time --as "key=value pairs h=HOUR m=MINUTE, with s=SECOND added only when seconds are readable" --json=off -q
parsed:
h=5 m=46
